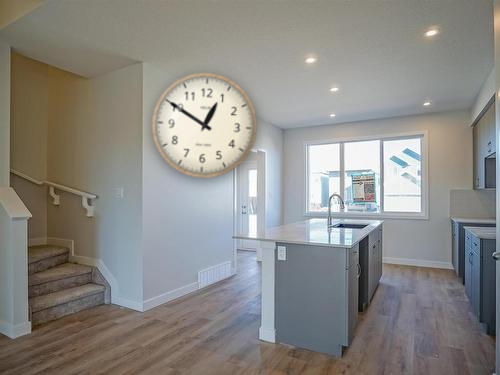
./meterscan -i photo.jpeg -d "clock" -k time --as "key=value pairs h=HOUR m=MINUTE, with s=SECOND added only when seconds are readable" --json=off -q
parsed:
h=12 m=50
